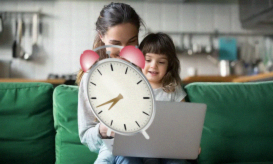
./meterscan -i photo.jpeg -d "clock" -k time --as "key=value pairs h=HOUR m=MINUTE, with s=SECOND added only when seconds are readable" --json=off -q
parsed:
h=7 m=42
